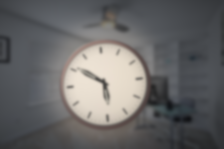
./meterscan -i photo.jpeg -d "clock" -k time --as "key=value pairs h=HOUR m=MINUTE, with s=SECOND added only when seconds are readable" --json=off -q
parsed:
h=5 m=51
